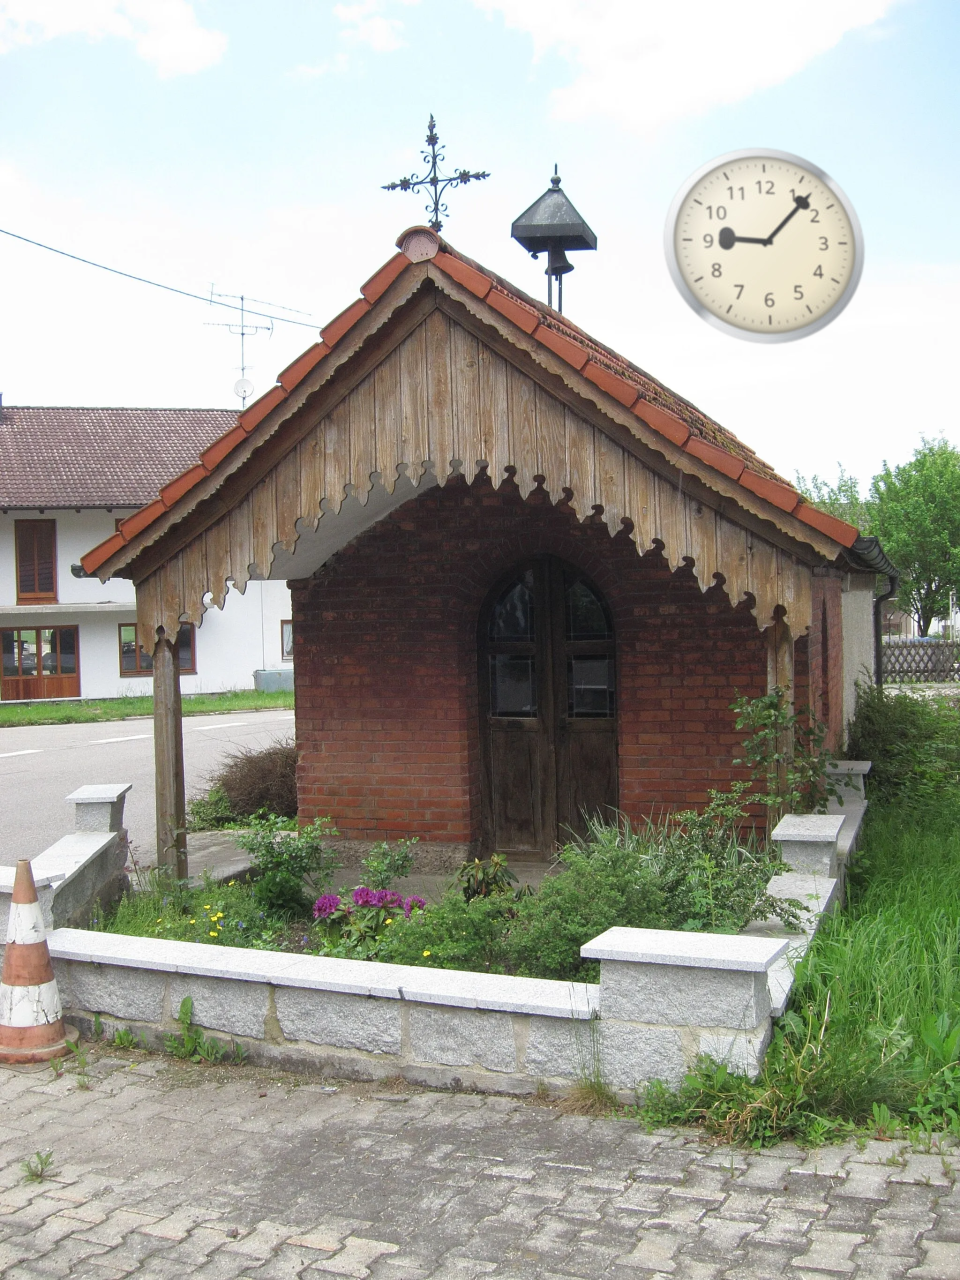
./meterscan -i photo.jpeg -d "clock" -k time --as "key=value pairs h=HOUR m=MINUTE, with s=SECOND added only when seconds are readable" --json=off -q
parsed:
h=9 m=7
